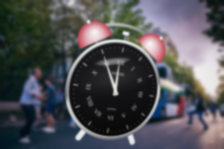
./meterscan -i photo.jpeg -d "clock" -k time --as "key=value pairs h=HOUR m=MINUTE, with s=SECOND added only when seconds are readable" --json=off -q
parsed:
h=11 m=55
